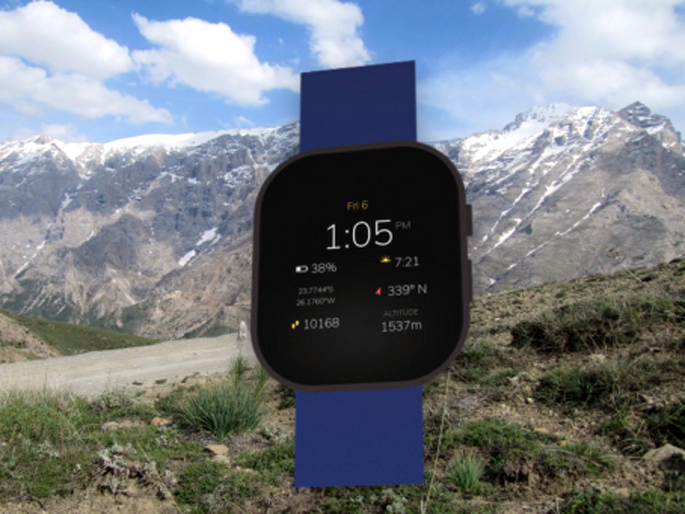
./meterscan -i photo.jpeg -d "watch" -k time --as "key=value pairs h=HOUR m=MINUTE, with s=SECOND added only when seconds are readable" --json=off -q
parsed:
h=1 m=5
